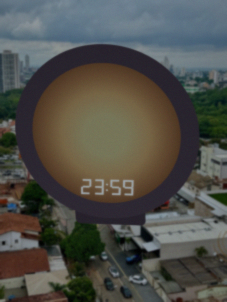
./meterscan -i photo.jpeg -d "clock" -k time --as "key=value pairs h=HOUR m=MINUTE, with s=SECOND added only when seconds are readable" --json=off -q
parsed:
h=23 m=59
